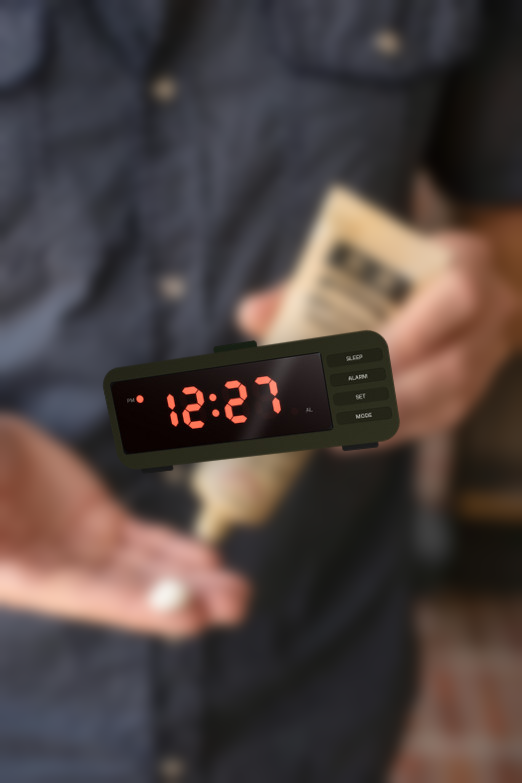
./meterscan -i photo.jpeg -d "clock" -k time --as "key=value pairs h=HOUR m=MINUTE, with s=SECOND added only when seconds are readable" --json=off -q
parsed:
h=12 m=27
